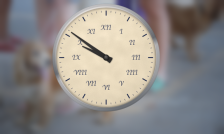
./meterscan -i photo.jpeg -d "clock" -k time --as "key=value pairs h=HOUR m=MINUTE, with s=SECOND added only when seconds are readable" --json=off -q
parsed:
h=9 m=51
